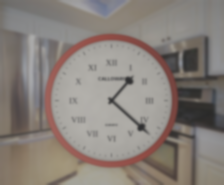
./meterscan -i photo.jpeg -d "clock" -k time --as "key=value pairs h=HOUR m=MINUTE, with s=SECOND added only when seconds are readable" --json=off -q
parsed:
h=1 m=22
